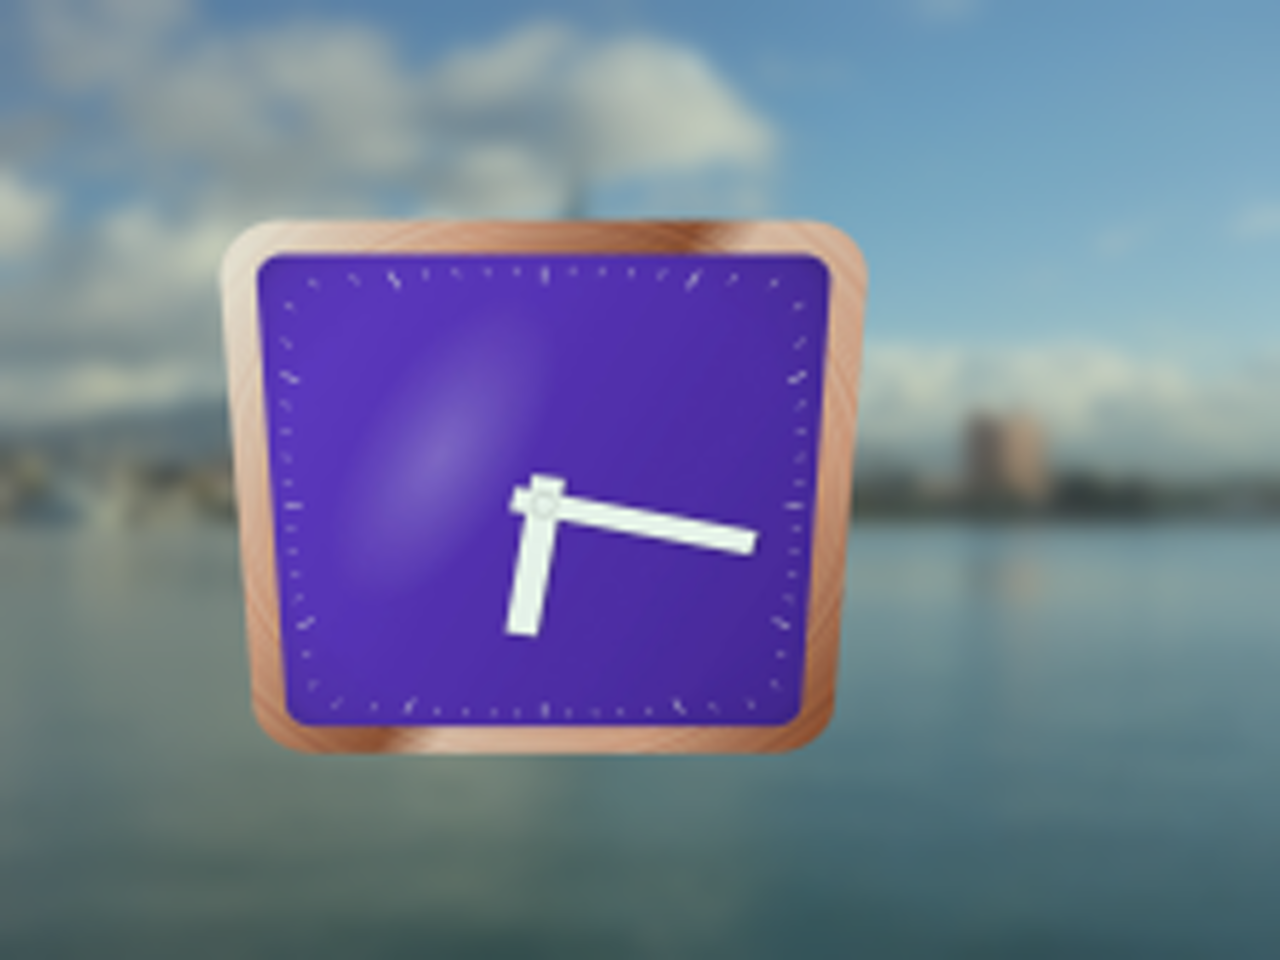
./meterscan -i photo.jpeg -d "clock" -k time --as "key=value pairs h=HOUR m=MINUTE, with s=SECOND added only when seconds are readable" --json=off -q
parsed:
h=6 m=17
